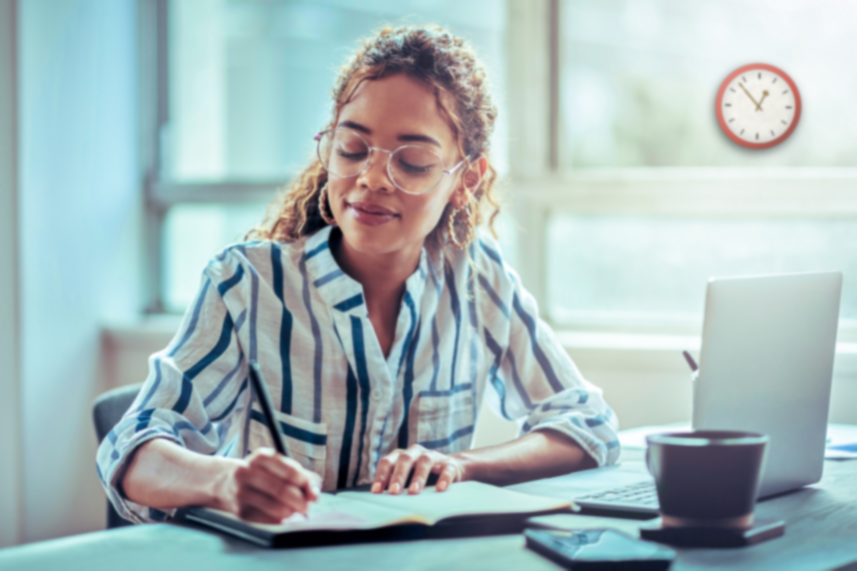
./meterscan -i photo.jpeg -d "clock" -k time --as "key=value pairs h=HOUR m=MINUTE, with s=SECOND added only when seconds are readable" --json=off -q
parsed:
h=12 m=53
